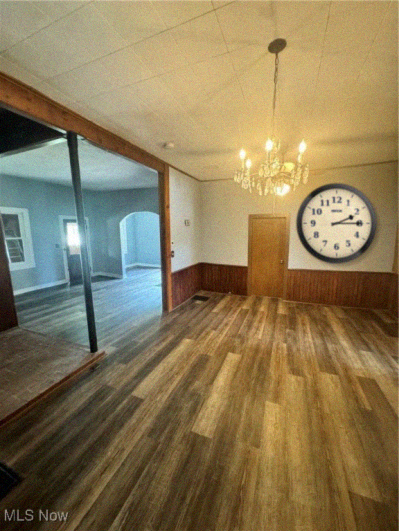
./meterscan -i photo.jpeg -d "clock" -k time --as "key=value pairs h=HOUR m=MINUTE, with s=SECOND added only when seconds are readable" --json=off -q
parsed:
h=2 m=15
